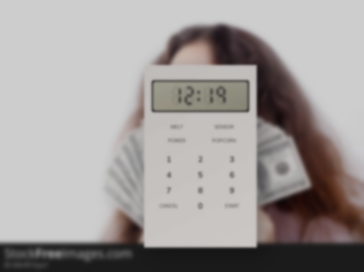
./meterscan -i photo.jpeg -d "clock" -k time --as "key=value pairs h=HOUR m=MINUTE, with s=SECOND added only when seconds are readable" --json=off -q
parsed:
h=12 m=19
